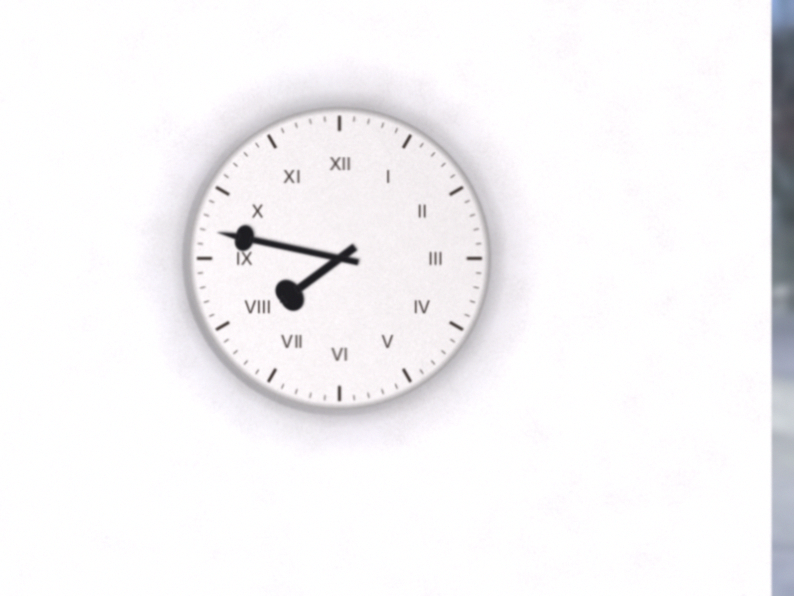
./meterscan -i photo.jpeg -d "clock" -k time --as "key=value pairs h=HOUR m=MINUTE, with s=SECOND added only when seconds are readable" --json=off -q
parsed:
h=7 m=47
